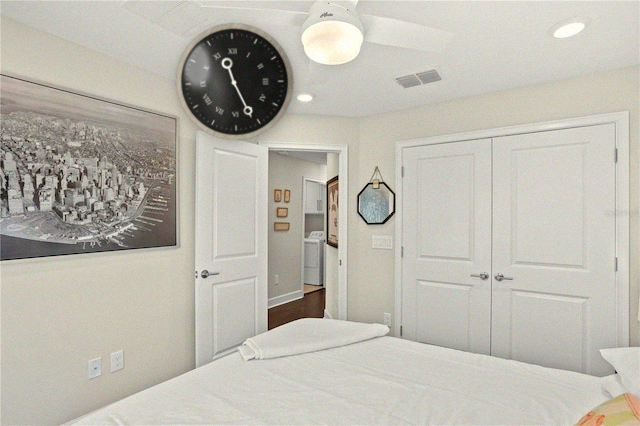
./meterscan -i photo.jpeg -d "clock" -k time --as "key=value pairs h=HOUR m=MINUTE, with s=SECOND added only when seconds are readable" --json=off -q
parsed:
h=11 m=26
